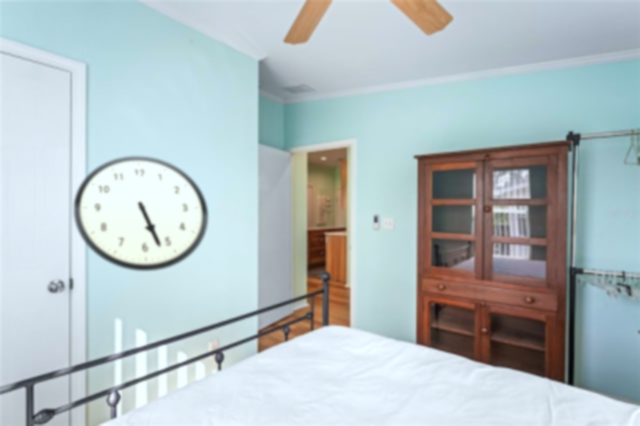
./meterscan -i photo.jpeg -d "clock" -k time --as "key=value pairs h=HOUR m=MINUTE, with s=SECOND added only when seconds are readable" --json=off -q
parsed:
h=5 m=27
